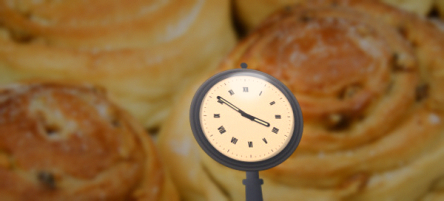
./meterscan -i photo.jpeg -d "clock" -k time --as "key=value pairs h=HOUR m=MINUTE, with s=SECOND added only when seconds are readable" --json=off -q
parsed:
h=3 m=51
